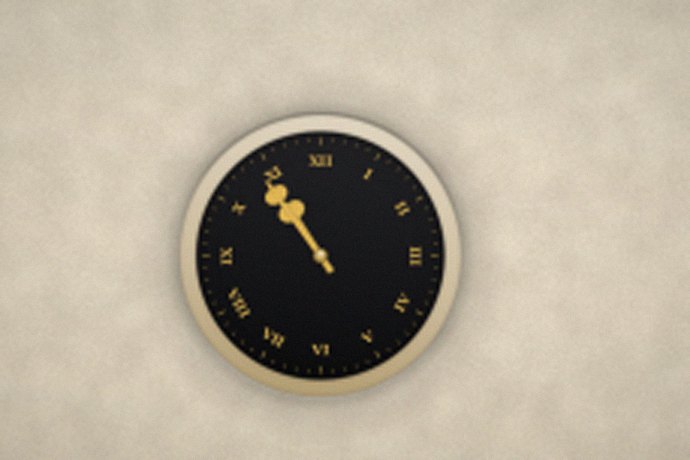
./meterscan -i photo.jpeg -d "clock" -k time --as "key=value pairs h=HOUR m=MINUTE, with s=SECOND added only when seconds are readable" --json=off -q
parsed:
h=10 m=54
